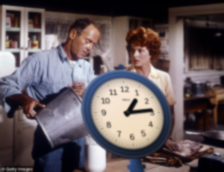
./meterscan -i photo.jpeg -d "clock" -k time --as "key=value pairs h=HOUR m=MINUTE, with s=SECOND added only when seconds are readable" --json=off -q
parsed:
h=1 m=14
